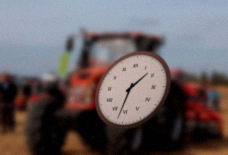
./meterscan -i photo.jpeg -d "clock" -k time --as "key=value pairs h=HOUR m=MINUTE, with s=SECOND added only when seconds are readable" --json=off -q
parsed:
h=1 m=32
